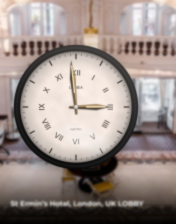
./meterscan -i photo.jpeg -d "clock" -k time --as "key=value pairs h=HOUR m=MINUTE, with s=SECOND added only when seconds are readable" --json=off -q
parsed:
h=2 m=59
